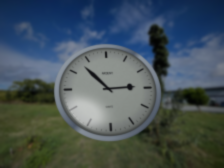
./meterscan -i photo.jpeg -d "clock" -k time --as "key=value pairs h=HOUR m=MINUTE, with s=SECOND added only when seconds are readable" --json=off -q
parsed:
h=2 m=53
